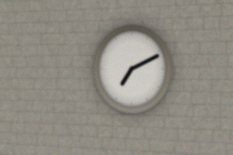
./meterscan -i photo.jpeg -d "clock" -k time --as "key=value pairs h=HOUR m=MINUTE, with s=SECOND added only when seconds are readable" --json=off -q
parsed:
h=7 m=11
